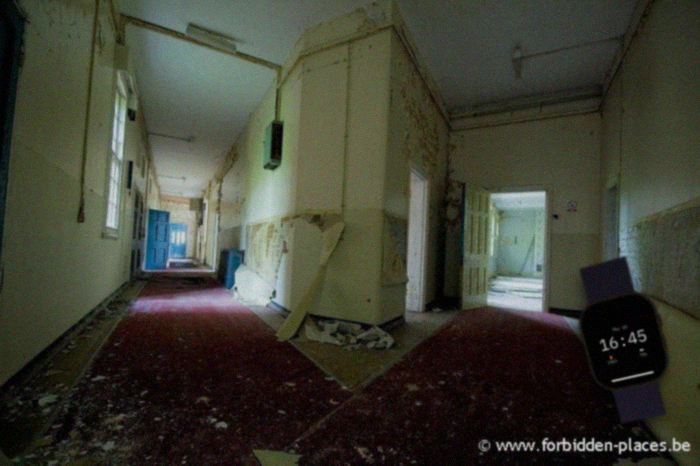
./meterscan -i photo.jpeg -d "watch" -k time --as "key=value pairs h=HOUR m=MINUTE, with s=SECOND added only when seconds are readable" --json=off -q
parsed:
h=16 m=45
